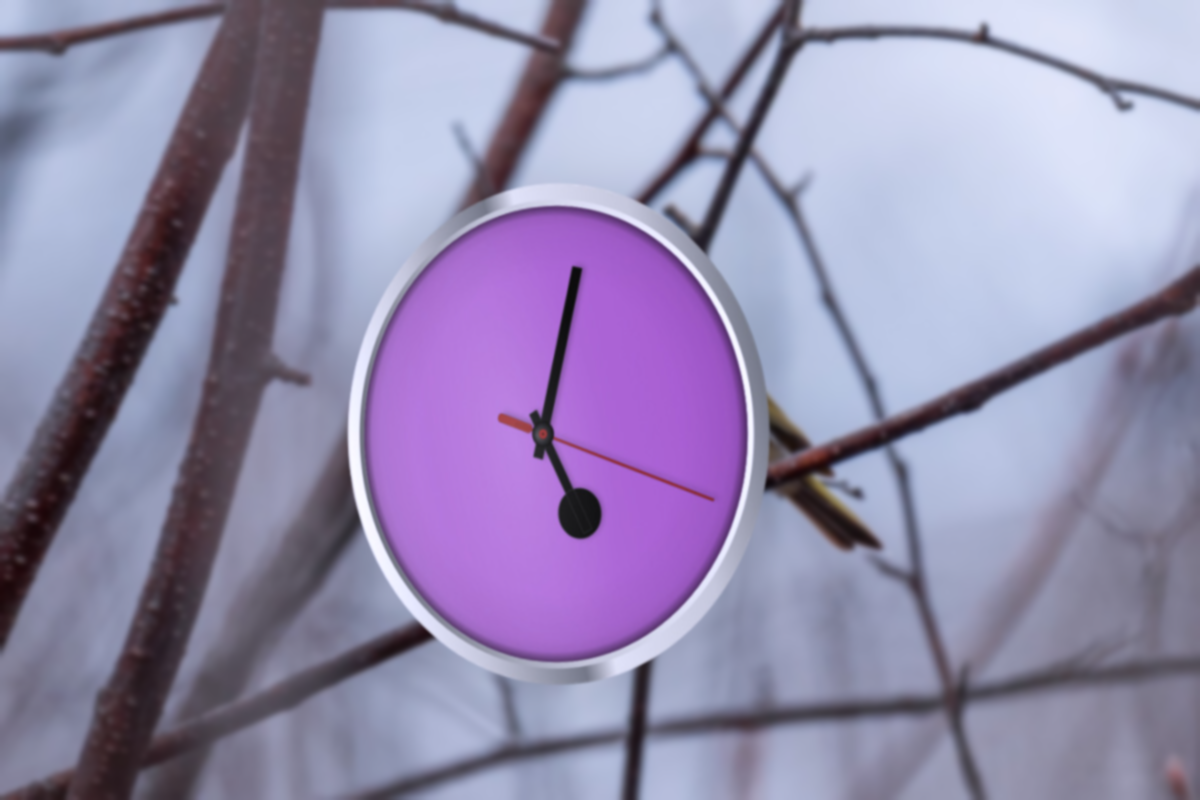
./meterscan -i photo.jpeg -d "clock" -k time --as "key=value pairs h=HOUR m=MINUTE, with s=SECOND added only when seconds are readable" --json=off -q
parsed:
h=5 m=2 s=18
